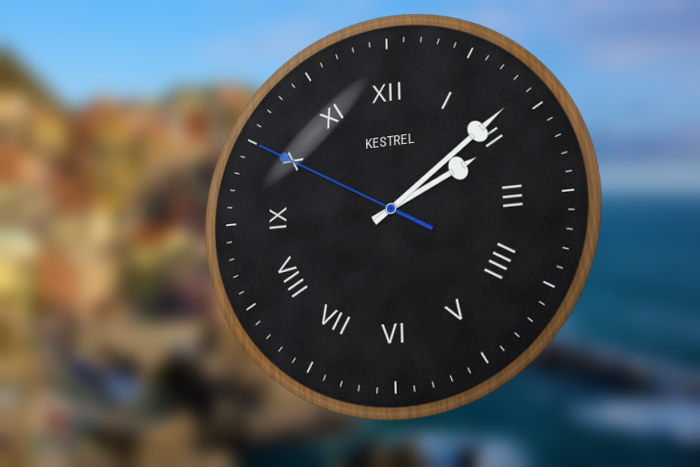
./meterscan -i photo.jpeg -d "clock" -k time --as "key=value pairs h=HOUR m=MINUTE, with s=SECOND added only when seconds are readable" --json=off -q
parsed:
h=2 m=8 s=50
